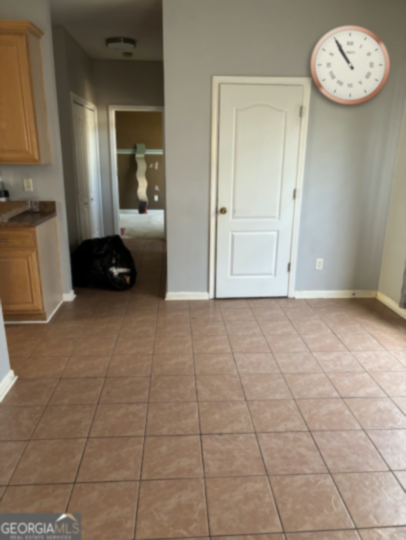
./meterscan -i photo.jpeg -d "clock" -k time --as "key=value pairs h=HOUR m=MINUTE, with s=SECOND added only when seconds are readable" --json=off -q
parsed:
h=10 m=55
